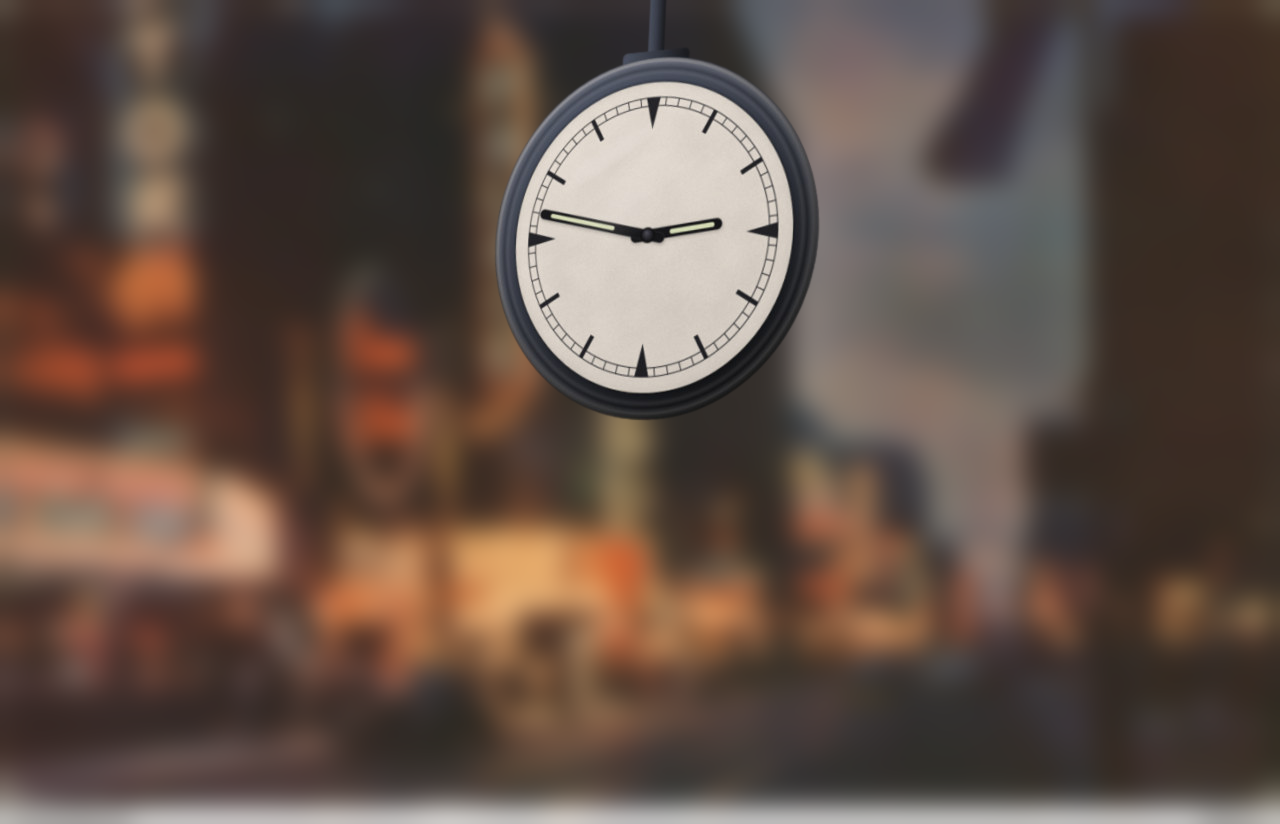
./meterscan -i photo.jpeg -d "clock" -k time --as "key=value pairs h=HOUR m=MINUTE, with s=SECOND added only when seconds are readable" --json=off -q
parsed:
h=2 m=47
